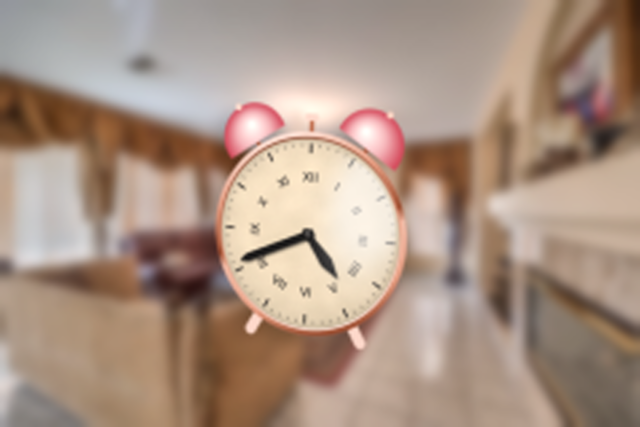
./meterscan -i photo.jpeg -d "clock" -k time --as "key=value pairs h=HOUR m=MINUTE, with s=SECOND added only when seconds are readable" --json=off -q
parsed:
h=4 m=41
